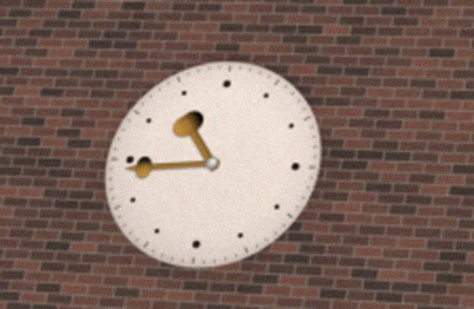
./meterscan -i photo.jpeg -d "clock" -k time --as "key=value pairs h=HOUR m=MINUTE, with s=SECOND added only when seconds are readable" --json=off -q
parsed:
h=10 m=44
